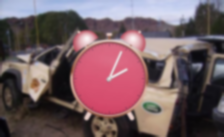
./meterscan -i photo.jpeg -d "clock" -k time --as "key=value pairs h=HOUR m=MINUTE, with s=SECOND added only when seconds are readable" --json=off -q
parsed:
h=2 m=4
